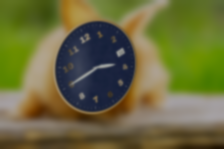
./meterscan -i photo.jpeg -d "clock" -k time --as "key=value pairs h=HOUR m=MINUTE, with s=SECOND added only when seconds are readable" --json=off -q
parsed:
h=3 m=45
